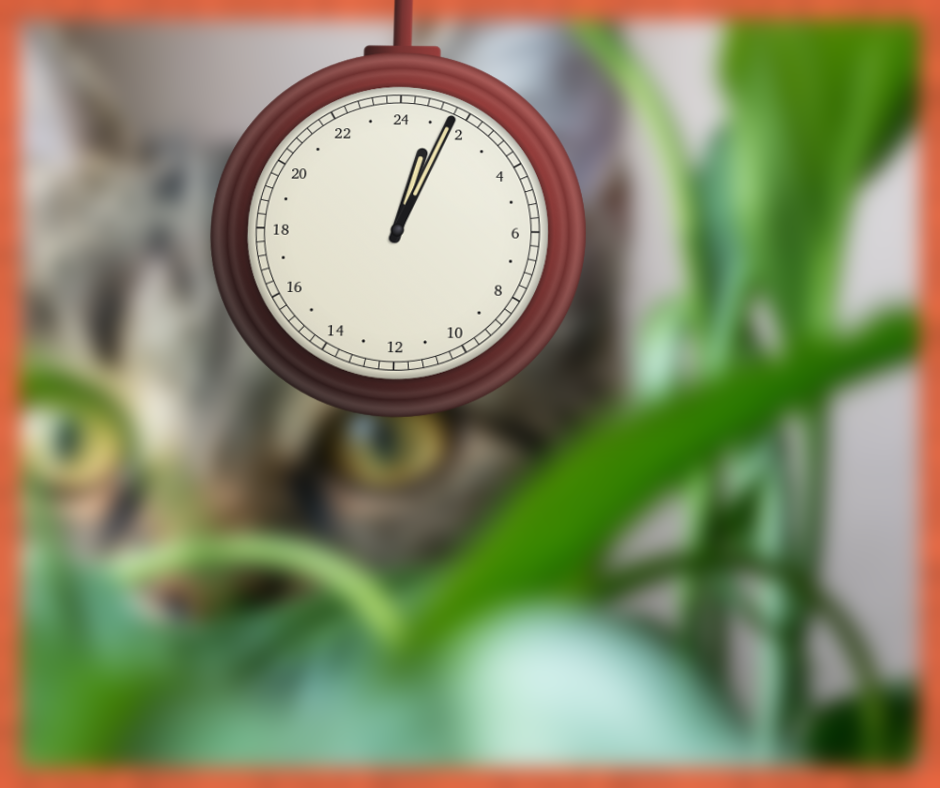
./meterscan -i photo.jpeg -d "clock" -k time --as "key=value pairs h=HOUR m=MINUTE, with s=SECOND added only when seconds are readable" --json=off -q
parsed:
h=1 m=4
